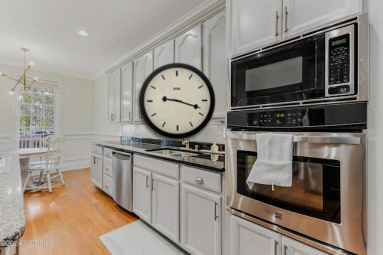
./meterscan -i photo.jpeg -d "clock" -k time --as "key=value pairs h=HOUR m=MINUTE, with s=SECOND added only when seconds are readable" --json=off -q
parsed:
h=9 m=18
